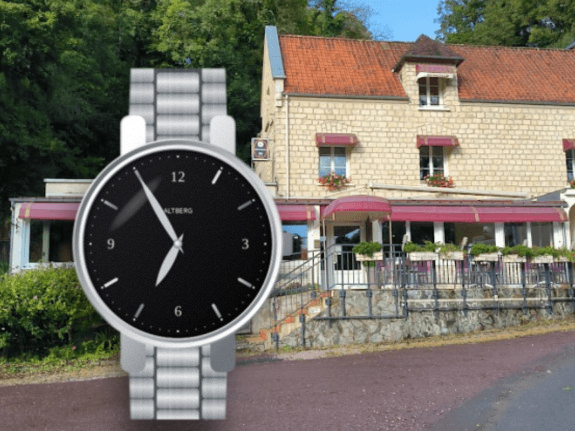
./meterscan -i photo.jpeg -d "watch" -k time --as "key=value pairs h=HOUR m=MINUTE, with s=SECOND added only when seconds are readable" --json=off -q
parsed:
h=6 m=55
